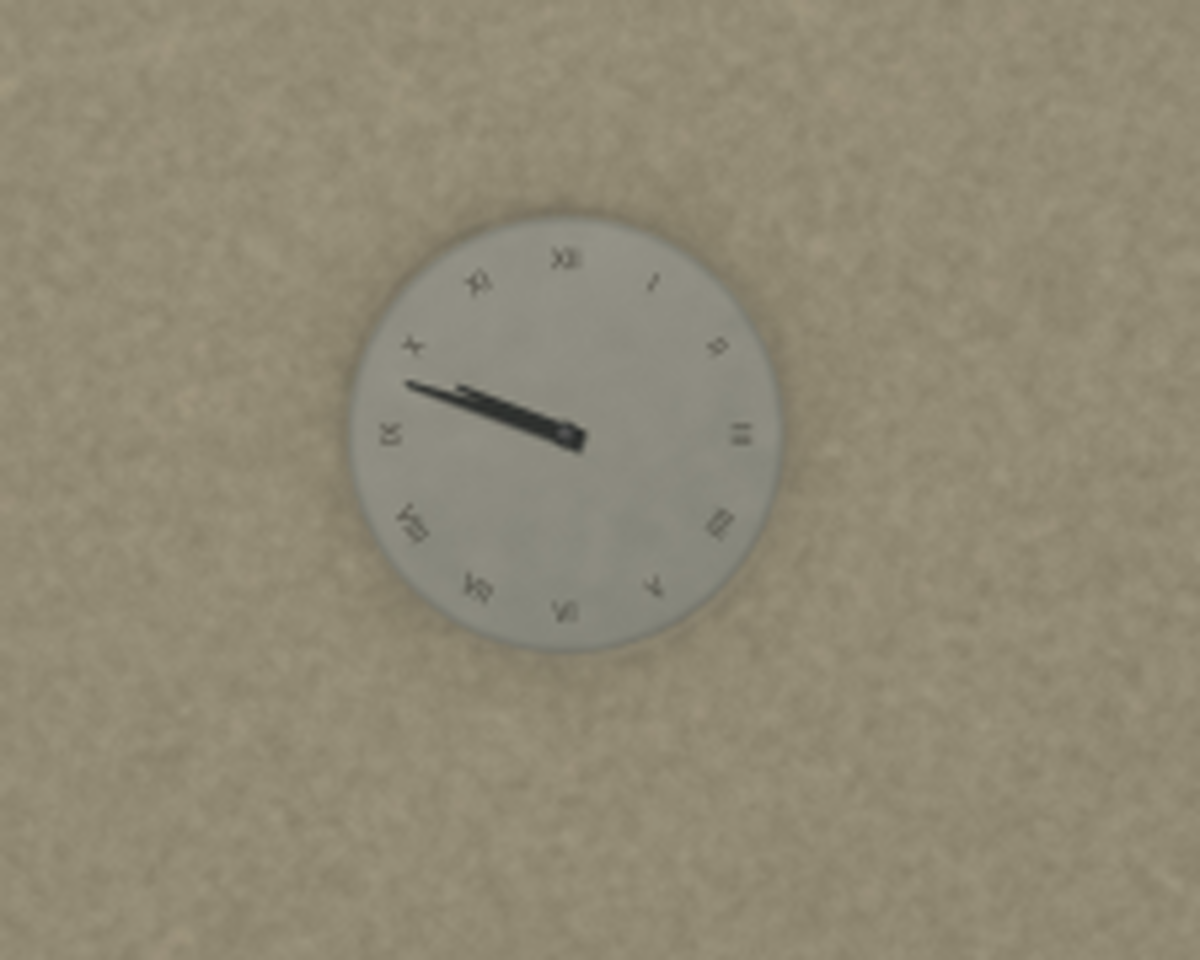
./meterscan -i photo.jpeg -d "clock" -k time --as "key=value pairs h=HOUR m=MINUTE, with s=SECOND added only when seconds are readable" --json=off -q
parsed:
h=9 m=48
